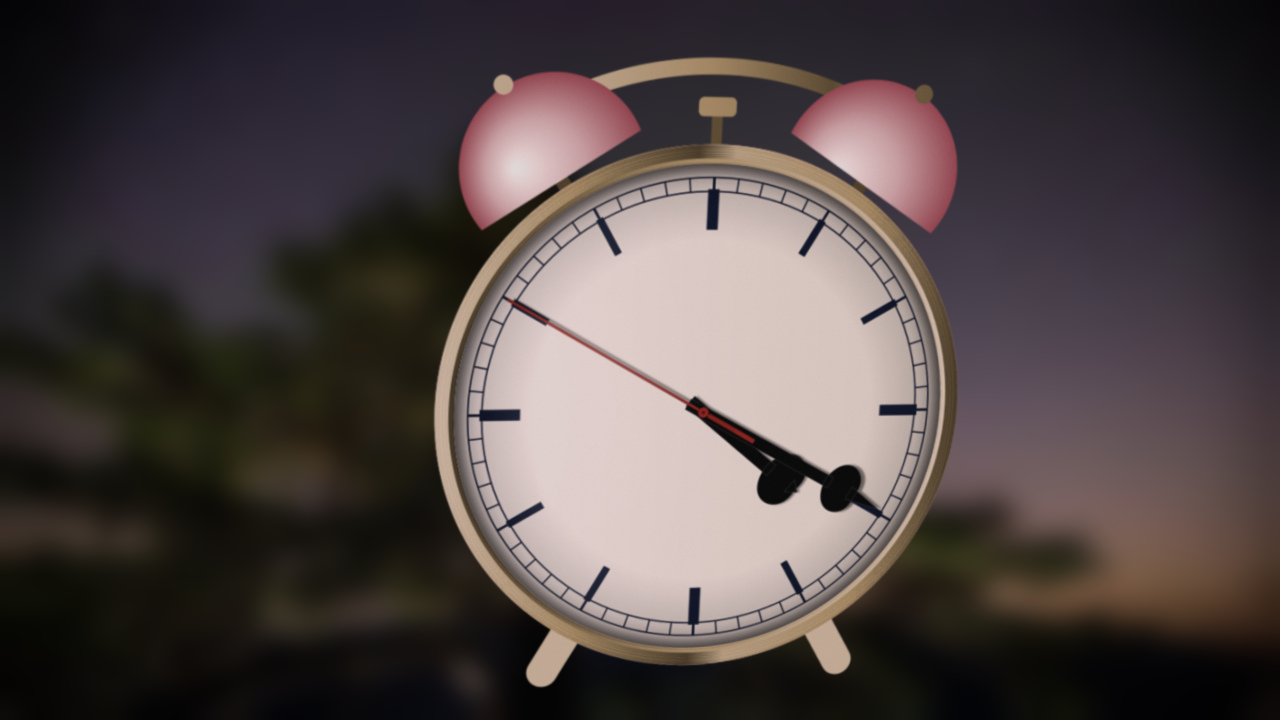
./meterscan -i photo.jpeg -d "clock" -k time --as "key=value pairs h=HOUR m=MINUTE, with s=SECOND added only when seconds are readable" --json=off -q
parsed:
h=4 m=19 s=50
